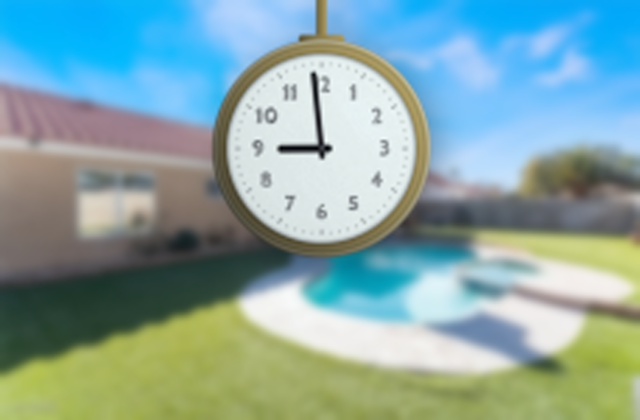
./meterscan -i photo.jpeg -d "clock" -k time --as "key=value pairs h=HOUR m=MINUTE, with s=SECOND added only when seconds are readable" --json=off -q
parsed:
h=8 m=59
